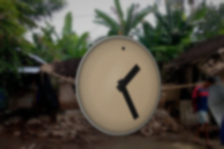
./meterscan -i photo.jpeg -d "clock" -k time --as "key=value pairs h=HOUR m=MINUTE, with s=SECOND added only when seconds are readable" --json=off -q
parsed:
h=1 m=25
